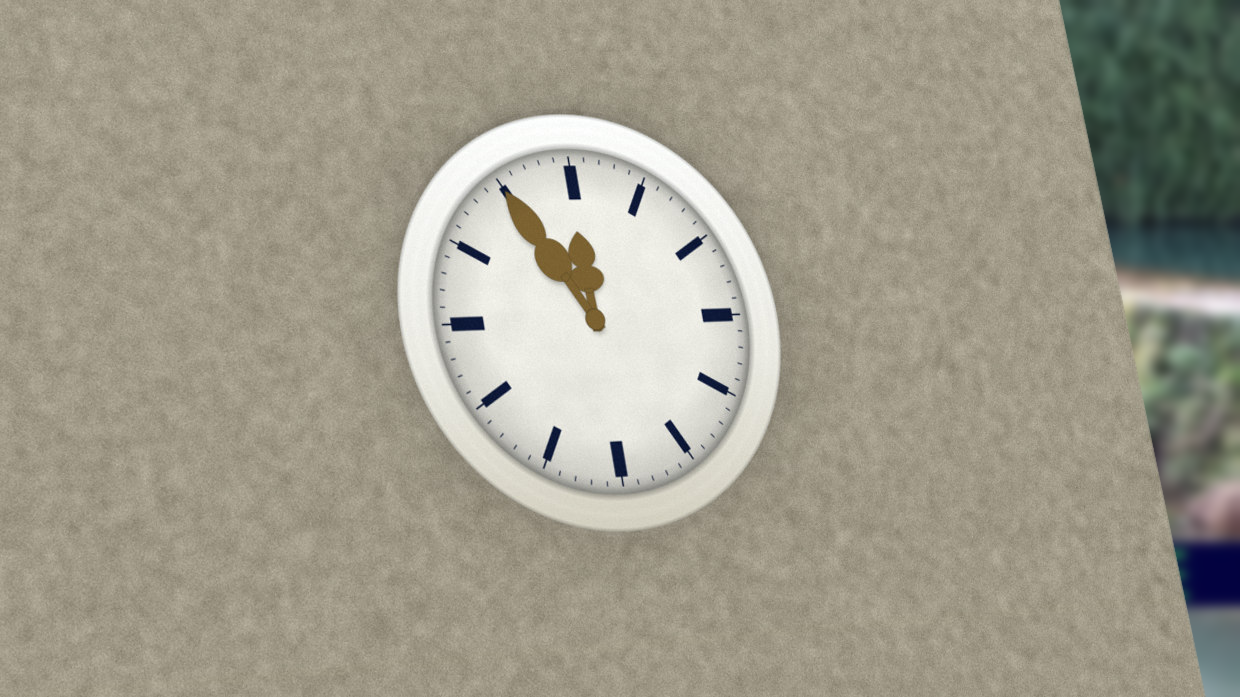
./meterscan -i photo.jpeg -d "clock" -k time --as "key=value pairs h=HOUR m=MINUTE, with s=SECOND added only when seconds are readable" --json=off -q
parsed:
h=11 m=55
